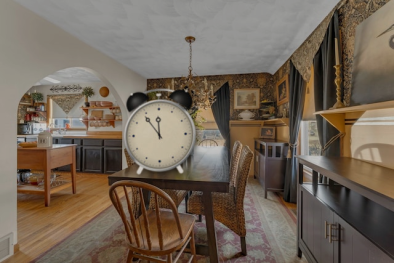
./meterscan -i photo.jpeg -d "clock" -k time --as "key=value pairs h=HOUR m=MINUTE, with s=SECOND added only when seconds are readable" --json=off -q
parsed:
h=11 m=54
